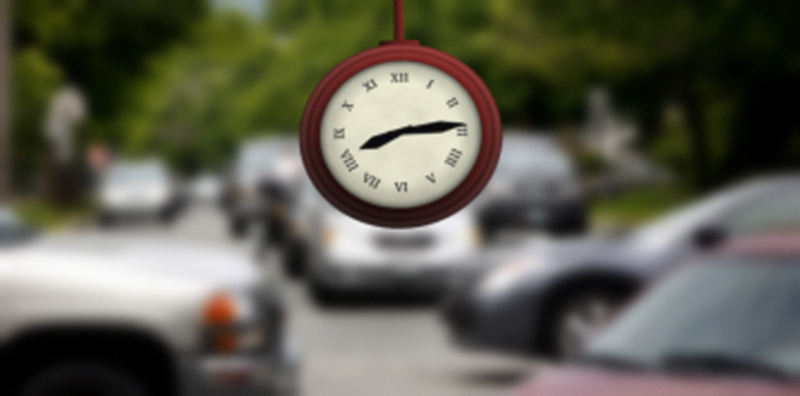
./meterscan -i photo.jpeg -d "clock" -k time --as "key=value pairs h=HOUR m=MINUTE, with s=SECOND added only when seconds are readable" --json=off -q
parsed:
h=8 m=14
